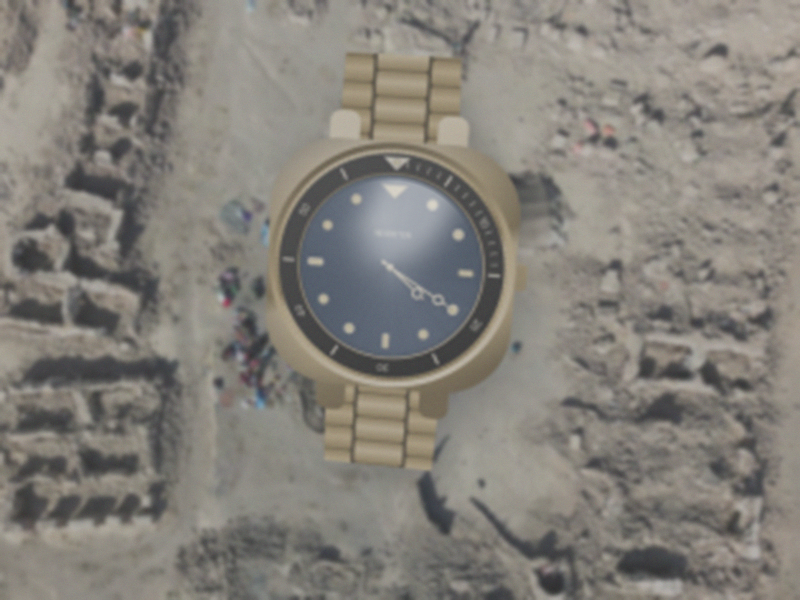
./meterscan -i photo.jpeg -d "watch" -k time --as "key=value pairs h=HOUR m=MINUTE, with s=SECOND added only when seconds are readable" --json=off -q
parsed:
h=4 m=20
